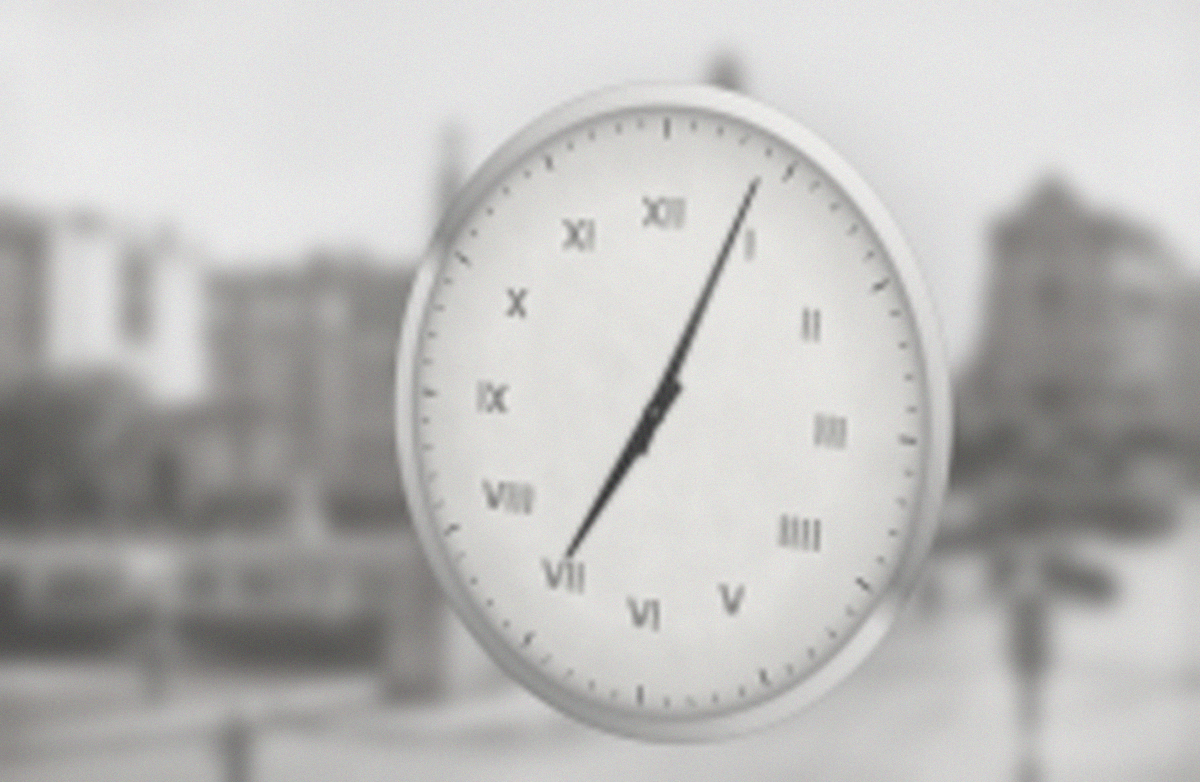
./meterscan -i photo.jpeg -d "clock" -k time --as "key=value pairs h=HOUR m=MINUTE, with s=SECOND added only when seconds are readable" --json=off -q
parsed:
h=7 m=4
